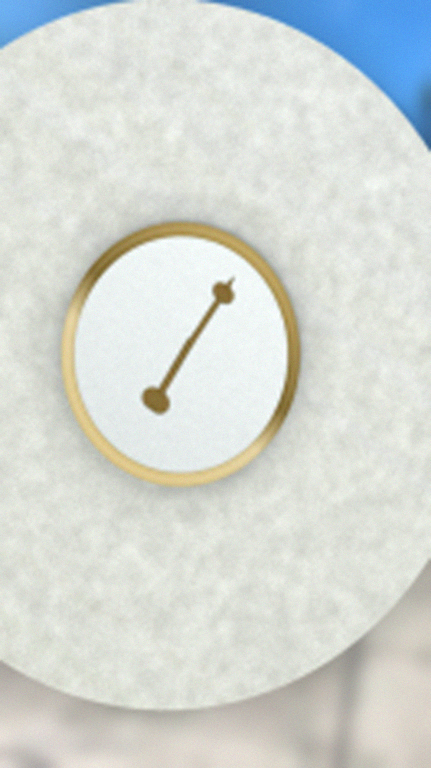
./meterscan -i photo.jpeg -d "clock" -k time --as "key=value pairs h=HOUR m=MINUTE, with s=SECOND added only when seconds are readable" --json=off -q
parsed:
h=7 m=6
